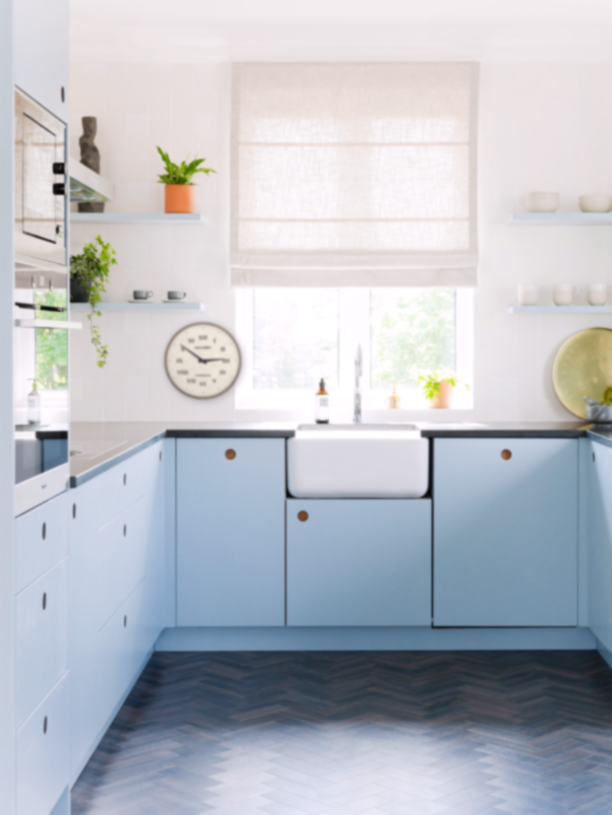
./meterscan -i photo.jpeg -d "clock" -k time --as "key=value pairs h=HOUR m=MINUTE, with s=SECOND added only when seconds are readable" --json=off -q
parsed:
h=2 m=51
